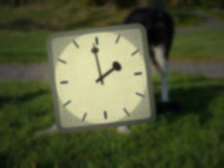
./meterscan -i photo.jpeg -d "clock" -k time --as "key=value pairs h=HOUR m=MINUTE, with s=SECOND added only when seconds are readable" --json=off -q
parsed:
h=1 m=59
